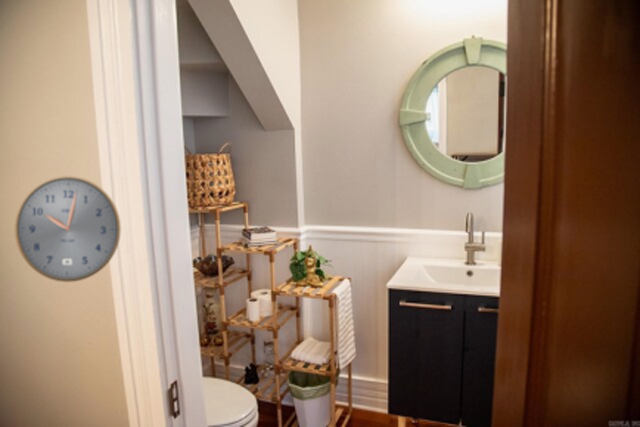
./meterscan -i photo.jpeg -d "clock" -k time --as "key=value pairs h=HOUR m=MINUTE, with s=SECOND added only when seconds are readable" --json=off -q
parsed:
h=10 m=2
